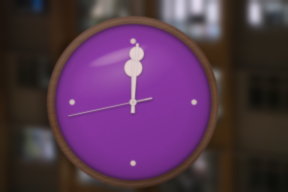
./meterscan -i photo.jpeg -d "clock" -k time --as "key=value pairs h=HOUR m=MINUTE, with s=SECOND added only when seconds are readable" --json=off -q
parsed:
h=12 m=0 s=43
